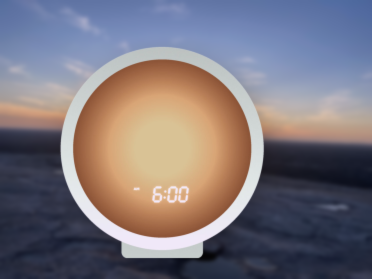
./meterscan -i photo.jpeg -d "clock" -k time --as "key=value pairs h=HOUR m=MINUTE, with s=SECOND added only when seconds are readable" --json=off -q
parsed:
h=6 m=0
